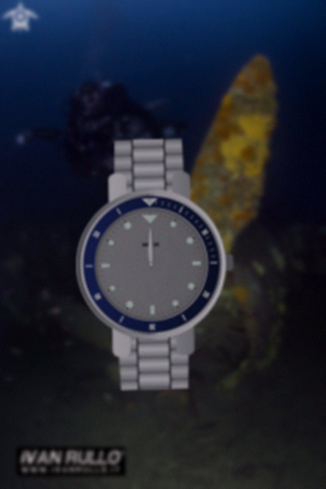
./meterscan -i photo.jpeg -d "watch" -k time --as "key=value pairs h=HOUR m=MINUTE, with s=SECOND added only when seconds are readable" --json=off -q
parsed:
h=12 m=0
